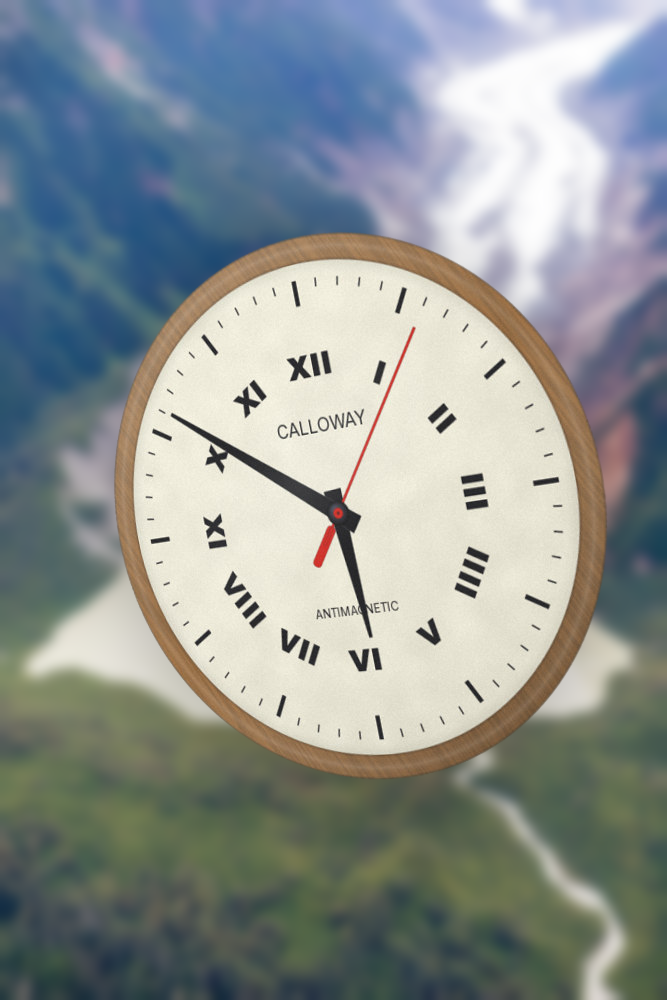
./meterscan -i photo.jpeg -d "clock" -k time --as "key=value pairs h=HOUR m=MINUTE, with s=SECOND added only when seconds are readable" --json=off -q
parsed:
h=5 m=51 s=6
